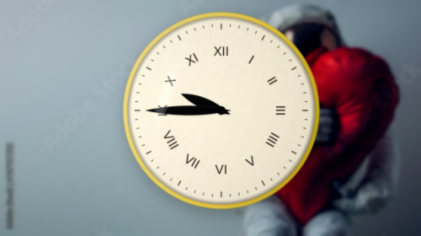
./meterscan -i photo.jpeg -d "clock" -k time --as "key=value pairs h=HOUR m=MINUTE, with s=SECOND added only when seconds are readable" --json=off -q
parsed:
h=9 m=45
